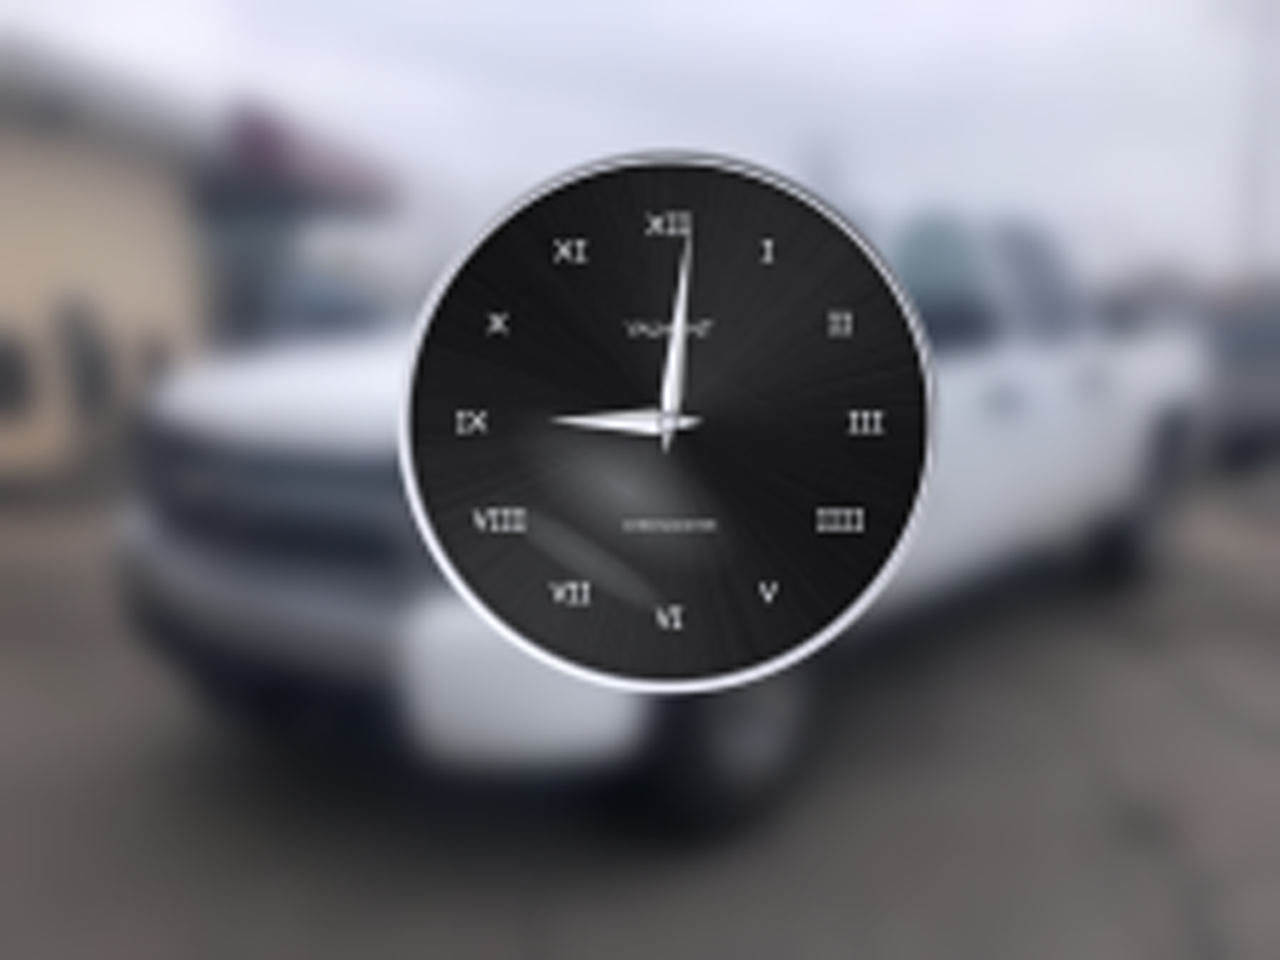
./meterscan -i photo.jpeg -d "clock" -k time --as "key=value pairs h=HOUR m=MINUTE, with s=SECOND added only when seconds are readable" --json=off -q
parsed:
h=9 m=1
